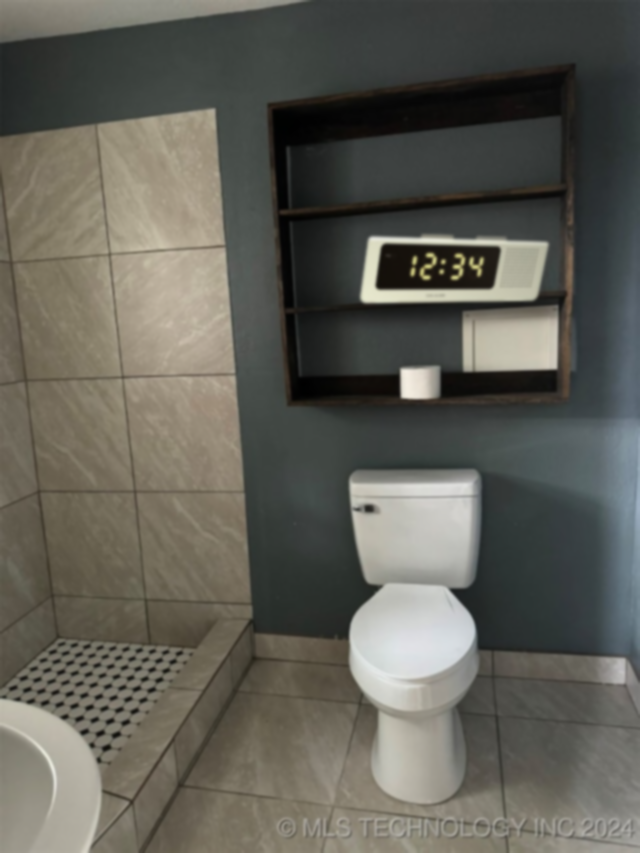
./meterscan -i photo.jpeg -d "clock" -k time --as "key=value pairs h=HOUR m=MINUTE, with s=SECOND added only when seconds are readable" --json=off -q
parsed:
h=12 m=34
